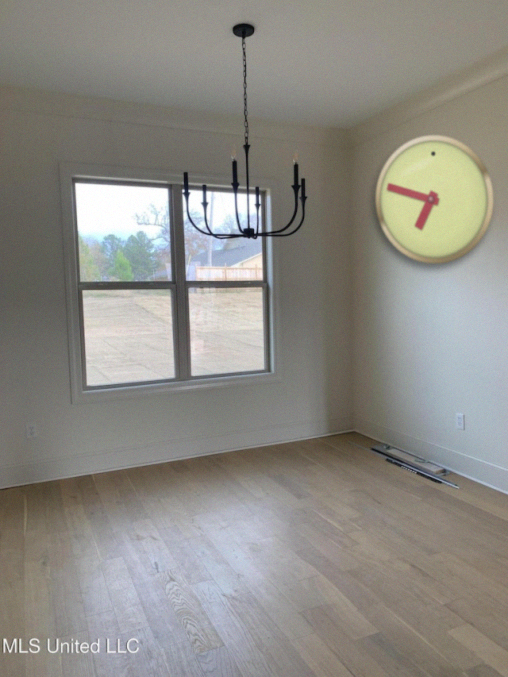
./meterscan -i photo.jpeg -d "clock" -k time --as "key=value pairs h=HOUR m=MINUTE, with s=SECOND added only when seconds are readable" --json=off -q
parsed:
h=6 m=47
